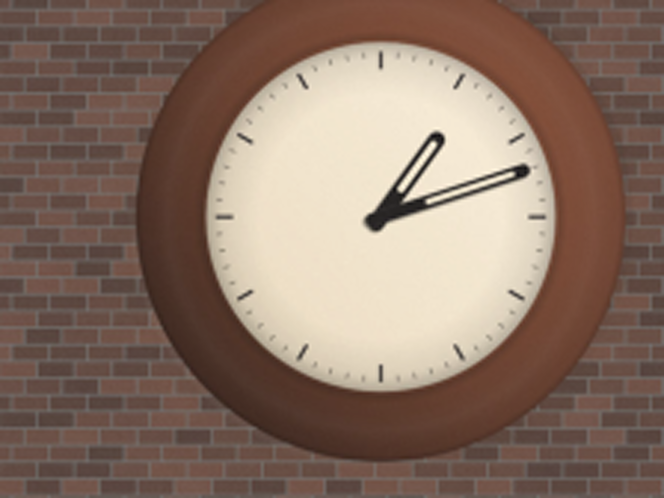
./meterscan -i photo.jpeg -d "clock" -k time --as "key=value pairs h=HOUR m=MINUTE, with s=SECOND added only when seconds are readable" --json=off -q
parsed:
h=1 m=12
